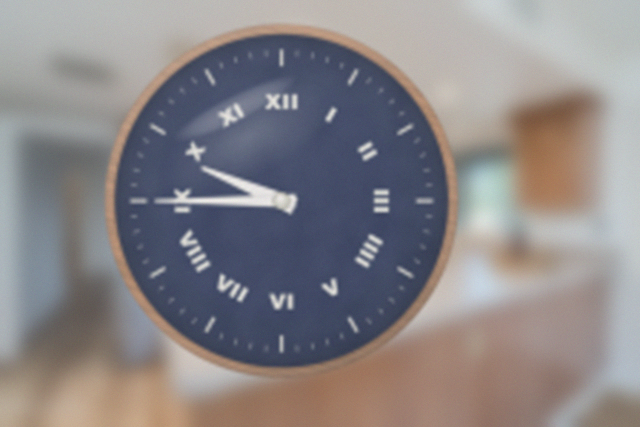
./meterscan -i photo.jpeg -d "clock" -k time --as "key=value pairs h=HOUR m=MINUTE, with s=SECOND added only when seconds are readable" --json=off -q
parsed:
h=9 m=45
